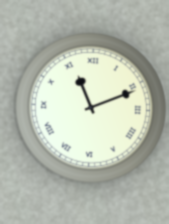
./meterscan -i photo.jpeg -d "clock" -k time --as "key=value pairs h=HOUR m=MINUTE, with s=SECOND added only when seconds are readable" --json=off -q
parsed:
h=11 m=11
